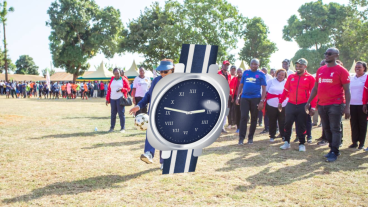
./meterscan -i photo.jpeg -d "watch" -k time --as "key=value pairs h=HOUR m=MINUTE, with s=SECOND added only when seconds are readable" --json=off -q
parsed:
h=2 m=47
